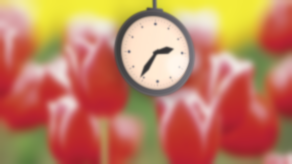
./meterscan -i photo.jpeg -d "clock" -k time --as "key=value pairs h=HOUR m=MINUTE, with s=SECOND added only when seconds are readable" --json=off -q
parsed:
h=2 m=36
